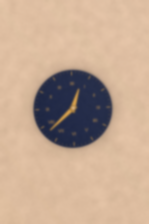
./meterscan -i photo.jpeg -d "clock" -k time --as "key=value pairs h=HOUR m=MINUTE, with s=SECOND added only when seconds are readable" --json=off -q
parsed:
h=12 m=38
